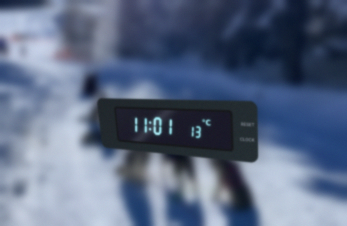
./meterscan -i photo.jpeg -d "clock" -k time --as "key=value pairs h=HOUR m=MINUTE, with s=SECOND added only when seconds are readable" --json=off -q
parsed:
h=11 m=1
